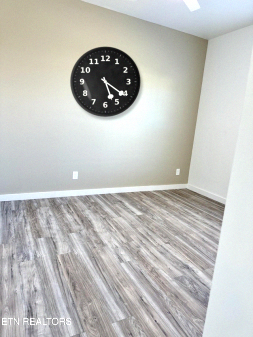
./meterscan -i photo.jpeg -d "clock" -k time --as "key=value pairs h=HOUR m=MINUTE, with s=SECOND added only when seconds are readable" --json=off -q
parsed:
h=5 m=21
